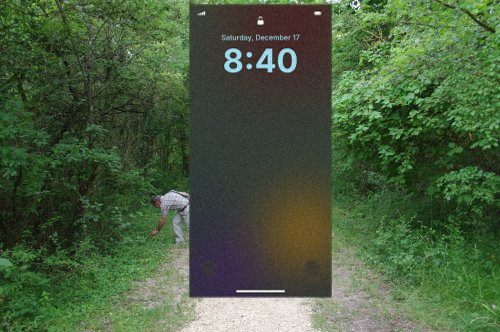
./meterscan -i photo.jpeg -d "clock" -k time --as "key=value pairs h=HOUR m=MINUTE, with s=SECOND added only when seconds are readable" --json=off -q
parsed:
h=8 m=40
